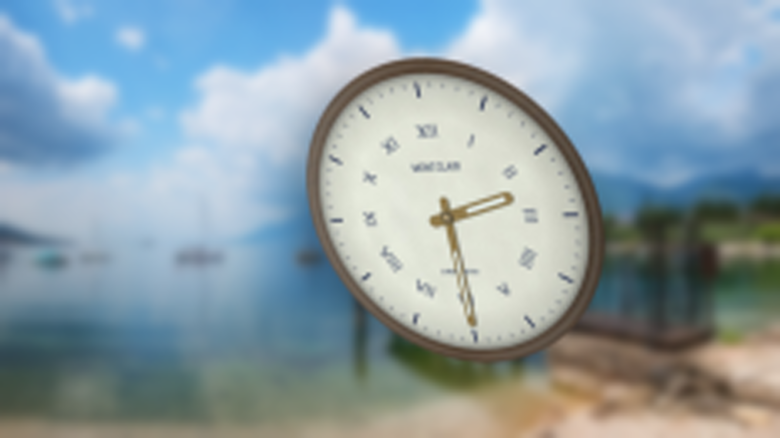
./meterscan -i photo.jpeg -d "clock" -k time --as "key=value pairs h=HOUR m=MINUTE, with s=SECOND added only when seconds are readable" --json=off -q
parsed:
h=2 m=30
